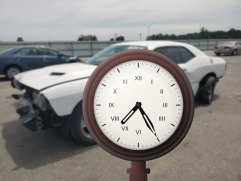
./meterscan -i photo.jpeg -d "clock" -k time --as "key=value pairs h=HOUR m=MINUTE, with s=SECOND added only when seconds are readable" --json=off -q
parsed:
h=7 m=25
